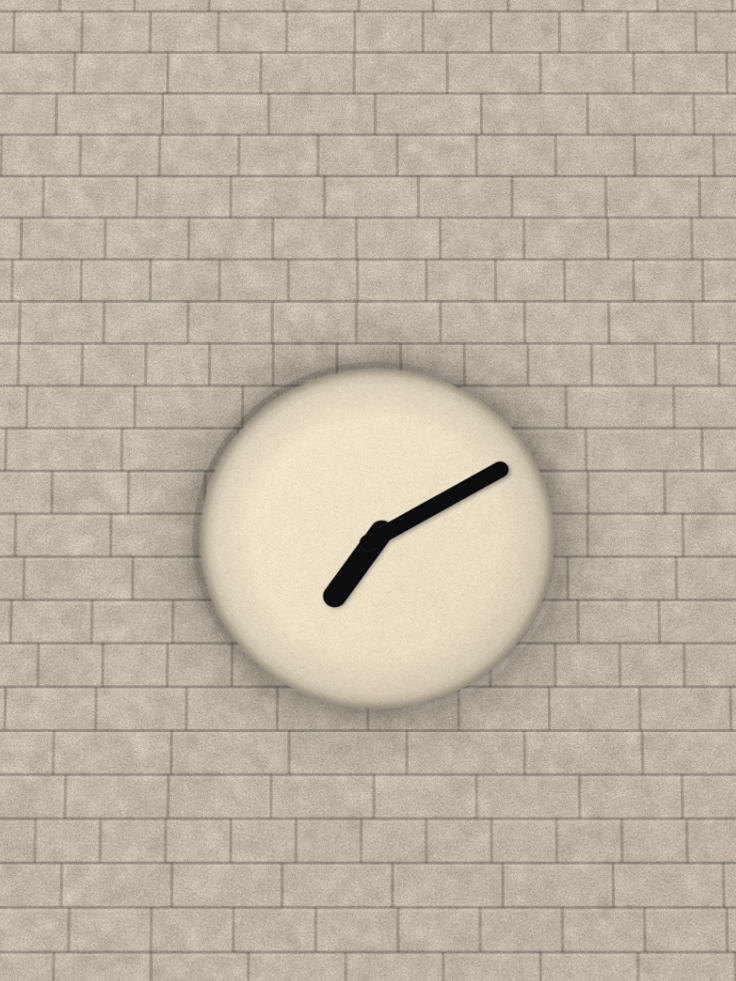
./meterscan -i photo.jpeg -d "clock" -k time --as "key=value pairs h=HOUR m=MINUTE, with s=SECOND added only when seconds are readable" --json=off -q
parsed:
h=7 m=10
